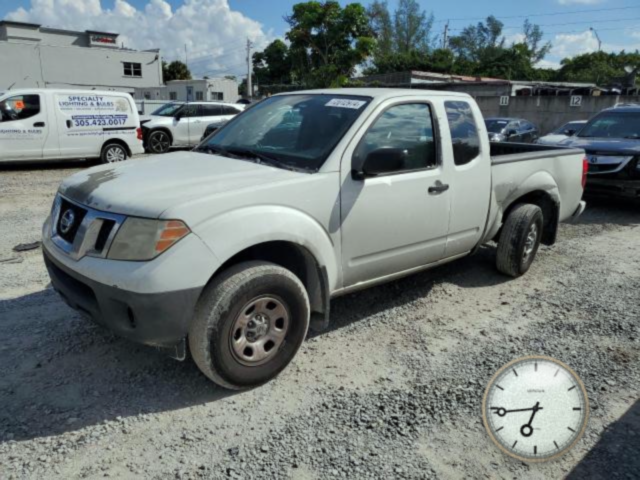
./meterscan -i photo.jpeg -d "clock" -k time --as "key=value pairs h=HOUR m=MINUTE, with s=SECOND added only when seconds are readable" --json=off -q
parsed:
h=6 m=44
